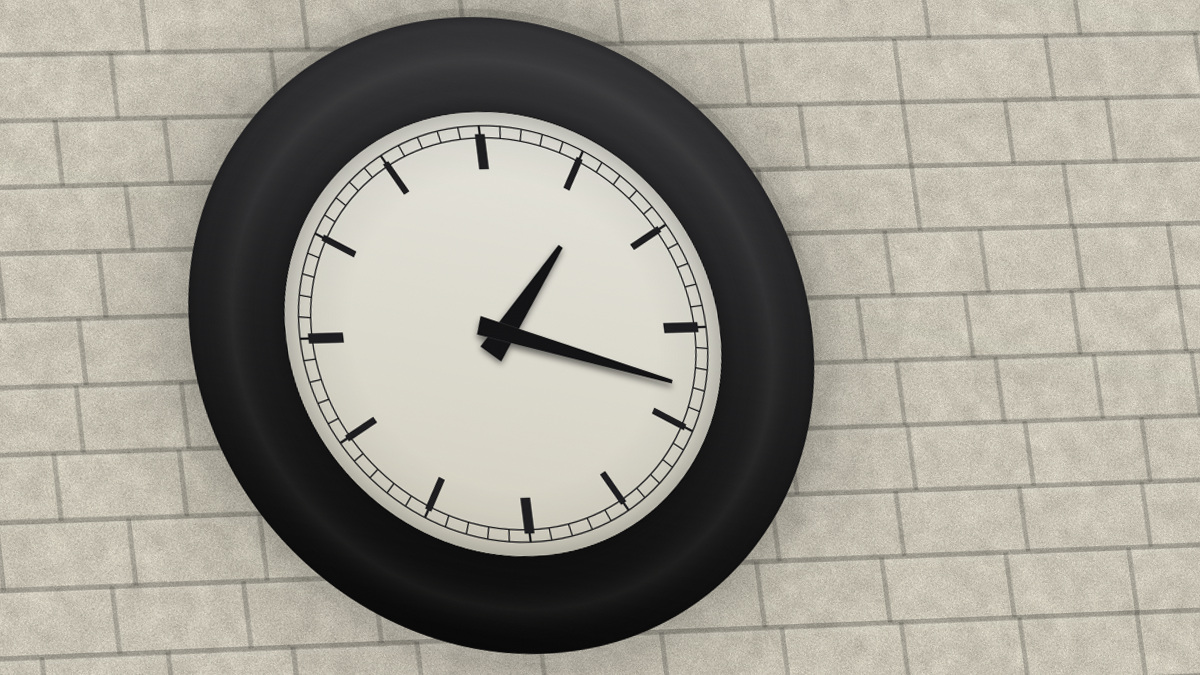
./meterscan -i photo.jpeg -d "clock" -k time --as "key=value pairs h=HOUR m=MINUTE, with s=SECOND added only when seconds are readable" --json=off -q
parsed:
h=1 m=18
